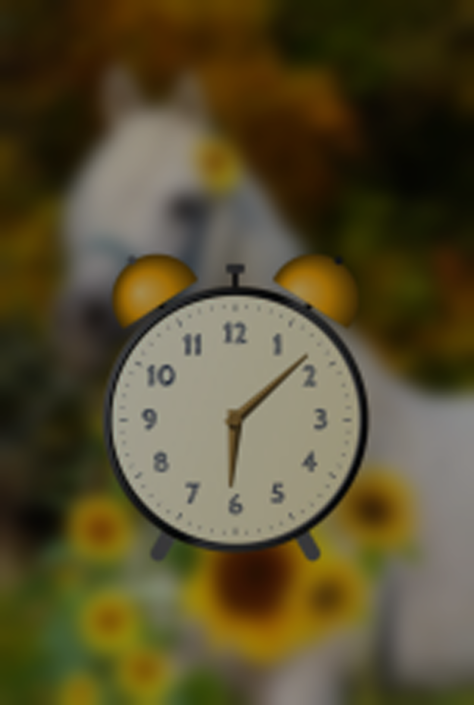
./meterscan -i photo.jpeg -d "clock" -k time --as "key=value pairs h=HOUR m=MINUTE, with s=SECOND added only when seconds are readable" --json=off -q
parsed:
h=6 m=8
